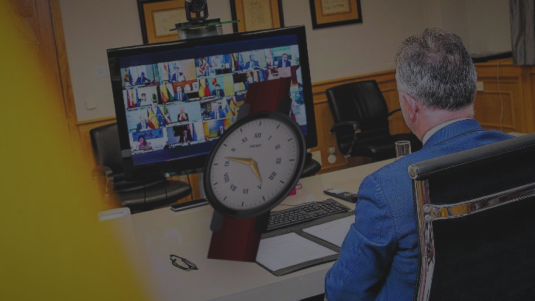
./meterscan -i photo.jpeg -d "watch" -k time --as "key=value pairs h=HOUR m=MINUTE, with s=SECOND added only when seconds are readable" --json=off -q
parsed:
h=4 m=47
